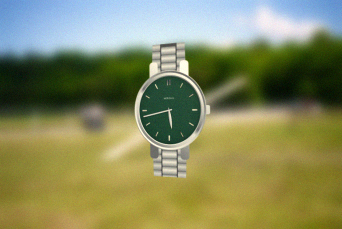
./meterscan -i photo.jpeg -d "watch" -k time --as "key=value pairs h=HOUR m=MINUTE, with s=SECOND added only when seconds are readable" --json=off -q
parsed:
h=5 m=43
